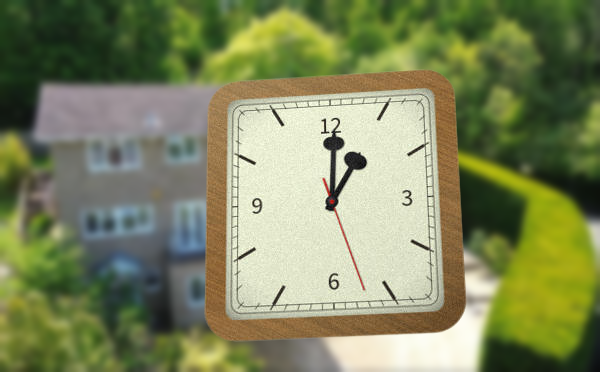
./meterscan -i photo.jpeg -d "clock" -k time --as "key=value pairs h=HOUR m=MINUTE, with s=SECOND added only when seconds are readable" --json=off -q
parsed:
h=1 m=0 s=27
